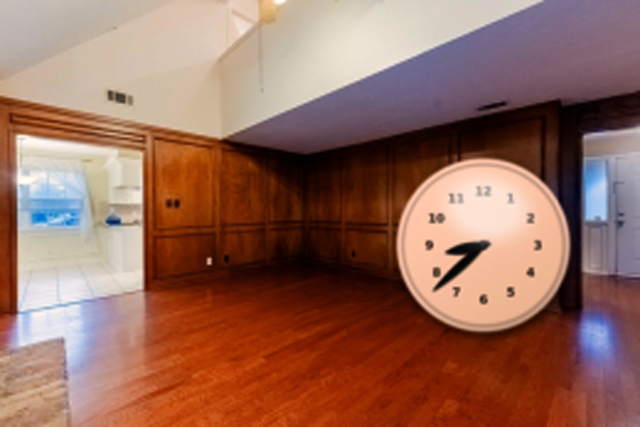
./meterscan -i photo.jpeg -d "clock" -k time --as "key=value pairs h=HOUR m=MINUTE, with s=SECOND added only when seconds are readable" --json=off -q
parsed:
h=8 m=38
